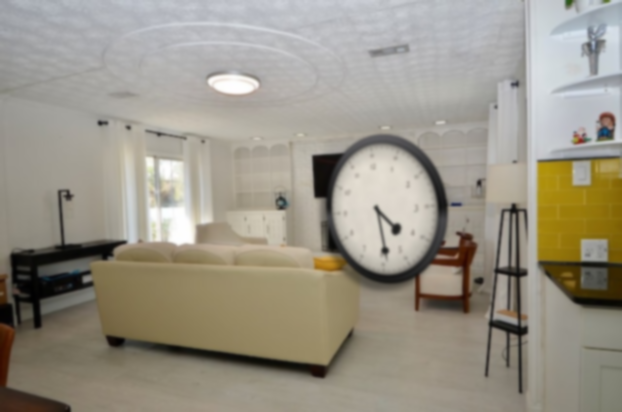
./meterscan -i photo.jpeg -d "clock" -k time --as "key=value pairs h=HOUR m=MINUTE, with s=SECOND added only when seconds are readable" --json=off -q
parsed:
h=4 m=29
